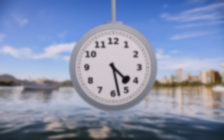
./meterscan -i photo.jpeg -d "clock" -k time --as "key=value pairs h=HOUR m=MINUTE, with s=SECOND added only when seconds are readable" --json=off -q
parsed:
h=4 m=28
